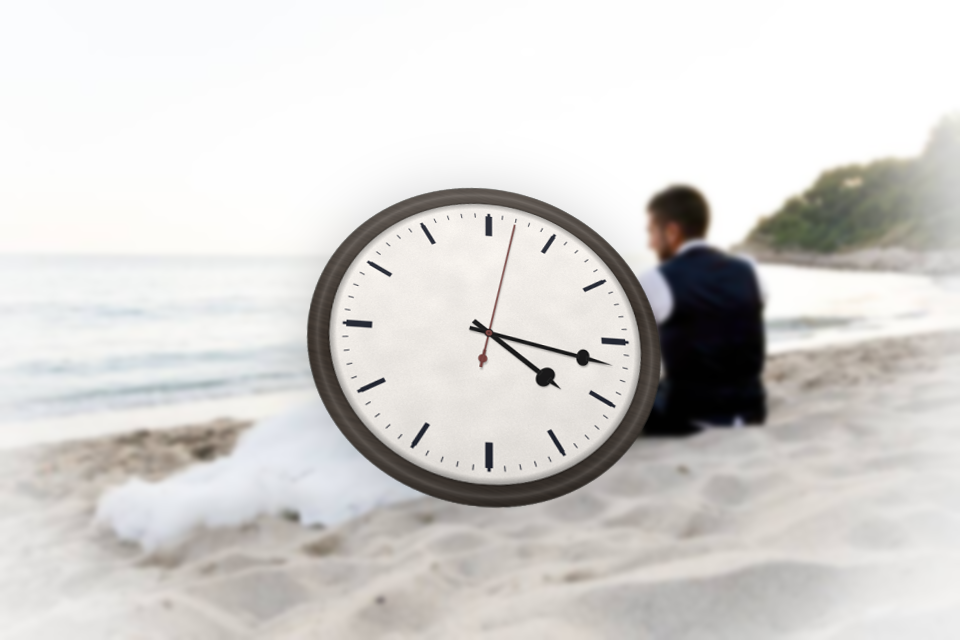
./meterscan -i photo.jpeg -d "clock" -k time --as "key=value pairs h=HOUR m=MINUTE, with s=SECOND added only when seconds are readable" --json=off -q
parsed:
h=4 m=17 s=2
